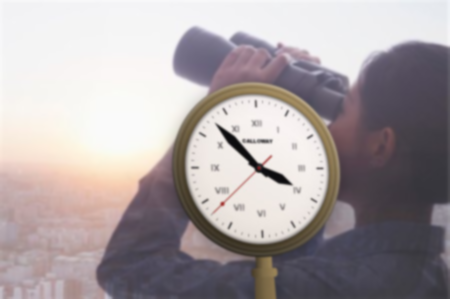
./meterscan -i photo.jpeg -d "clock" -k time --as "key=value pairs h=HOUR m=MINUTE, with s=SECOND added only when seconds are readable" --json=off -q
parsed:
h=3 m=52 s=38
